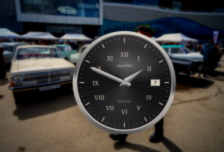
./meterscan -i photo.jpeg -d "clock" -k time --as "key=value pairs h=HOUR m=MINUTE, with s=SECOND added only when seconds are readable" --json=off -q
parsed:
h=1 m=49
